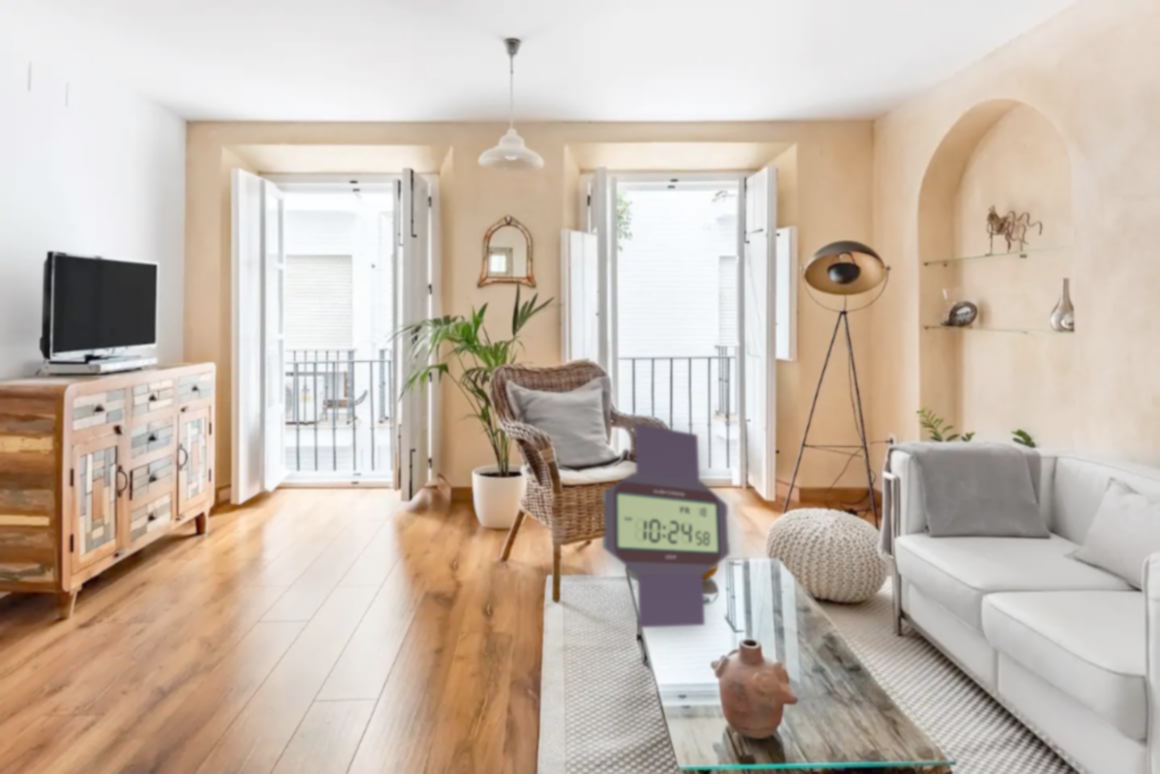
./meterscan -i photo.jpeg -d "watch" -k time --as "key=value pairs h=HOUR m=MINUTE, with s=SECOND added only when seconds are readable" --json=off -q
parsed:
h=10 m=24 s=58
